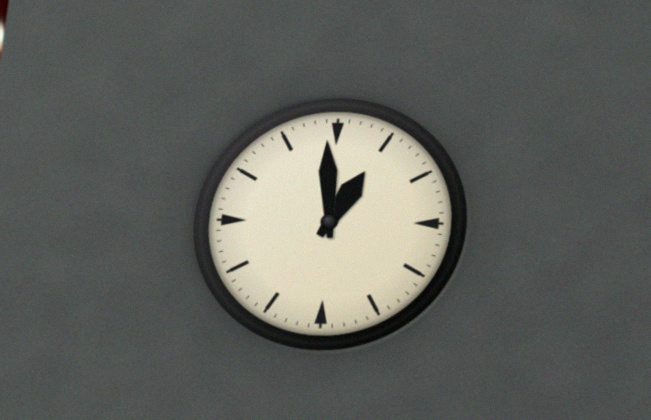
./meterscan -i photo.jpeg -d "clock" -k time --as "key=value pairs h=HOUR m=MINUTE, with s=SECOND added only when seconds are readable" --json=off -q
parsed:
h=12 m=59
